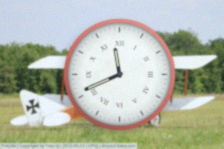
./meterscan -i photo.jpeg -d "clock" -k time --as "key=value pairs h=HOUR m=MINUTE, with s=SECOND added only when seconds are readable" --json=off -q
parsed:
h=11 m=41
